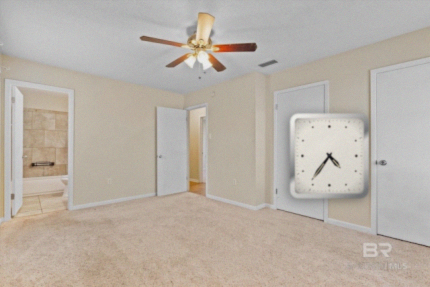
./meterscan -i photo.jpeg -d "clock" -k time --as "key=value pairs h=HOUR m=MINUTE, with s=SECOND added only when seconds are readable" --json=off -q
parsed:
h=4 m=36
